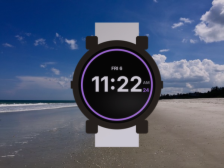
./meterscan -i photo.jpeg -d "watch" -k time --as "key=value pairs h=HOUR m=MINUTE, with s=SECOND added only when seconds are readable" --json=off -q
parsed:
h=11 m=22
